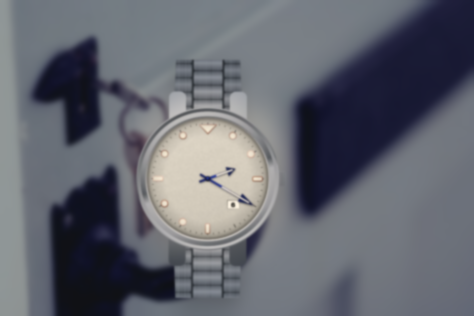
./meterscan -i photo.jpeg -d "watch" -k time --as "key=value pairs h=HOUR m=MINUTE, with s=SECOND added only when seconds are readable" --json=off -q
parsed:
h=2 m=20
